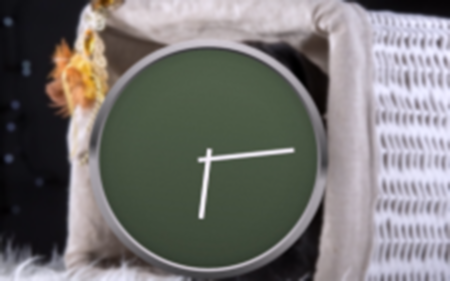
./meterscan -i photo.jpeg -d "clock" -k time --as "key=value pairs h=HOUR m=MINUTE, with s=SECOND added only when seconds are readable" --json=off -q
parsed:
h=6 m=14
